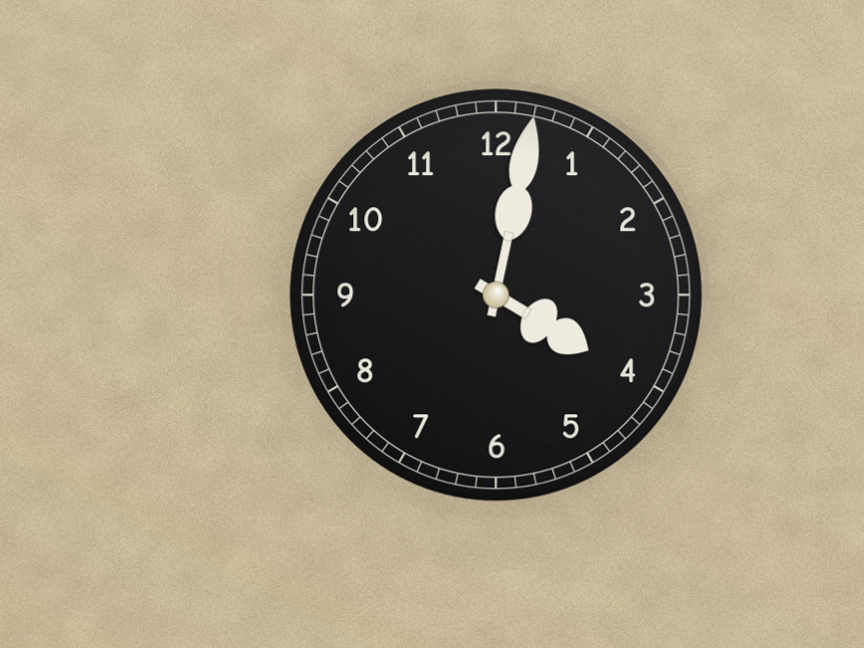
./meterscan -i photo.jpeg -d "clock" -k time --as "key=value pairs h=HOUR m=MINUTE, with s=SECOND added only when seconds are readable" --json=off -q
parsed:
h=4 m=2
